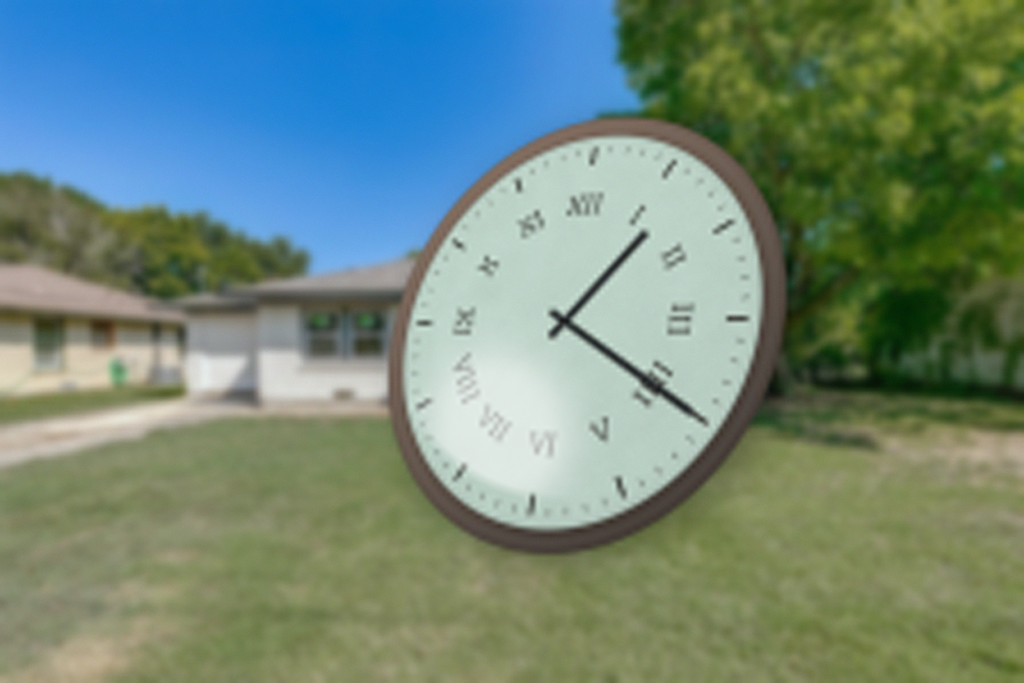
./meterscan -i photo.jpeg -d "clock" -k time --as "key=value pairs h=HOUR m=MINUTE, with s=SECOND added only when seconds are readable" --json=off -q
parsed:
h=1 m=20
